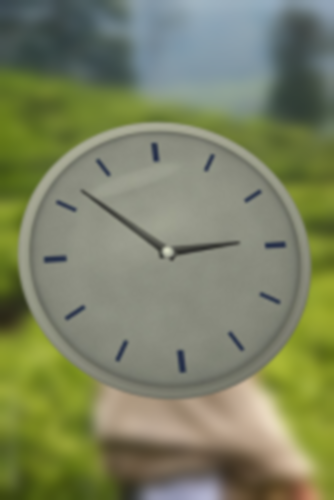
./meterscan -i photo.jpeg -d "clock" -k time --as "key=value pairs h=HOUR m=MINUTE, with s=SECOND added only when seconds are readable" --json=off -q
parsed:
h=2 m=52
